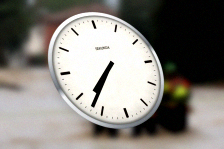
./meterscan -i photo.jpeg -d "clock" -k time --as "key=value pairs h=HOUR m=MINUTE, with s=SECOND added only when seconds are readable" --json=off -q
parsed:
h=7 m=37
